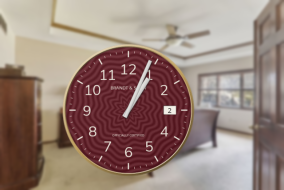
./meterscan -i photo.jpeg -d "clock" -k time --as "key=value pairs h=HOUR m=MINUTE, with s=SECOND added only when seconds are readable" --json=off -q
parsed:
h=1 m=4
